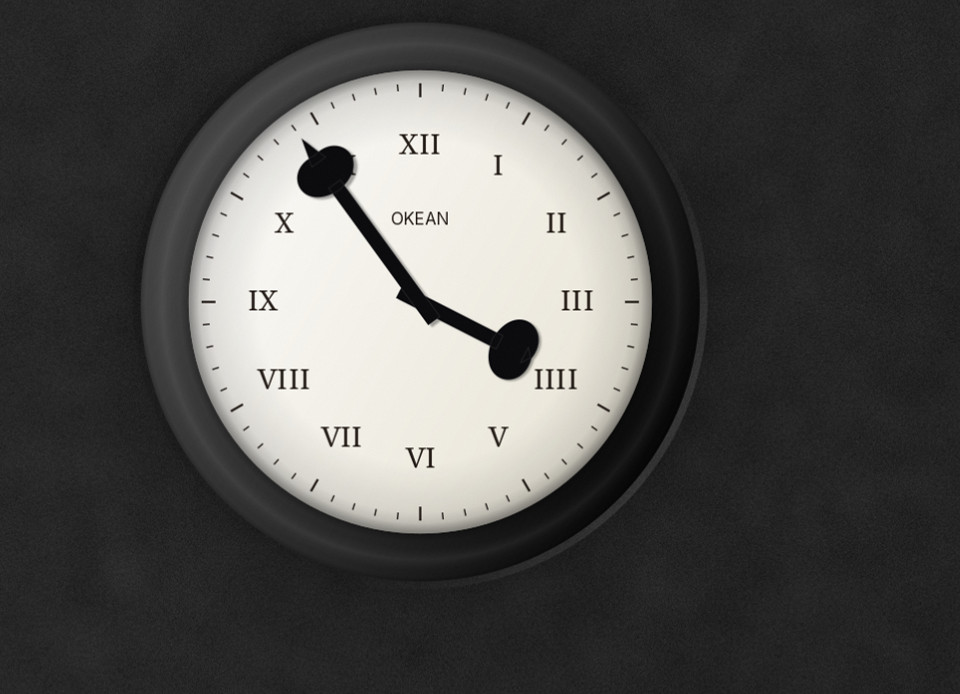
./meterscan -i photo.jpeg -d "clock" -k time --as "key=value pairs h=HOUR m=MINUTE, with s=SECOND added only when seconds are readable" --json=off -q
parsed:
h=3 m=54
